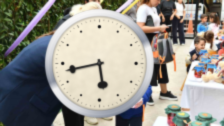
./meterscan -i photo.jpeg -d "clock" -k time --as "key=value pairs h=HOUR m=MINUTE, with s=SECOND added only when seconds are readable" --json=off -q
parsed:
h=5 m=43
